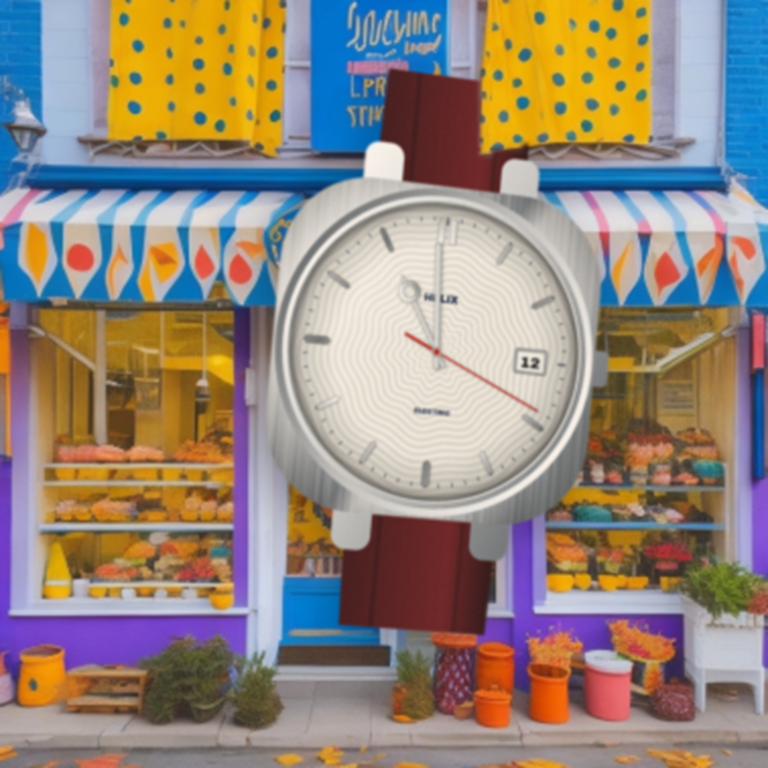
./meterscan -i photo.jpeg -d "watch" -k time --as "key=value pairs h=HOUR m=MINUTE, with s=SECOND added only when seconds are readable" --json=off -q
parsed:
h=10 m=59 s=19
